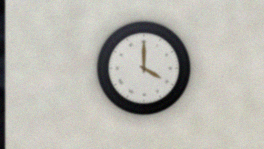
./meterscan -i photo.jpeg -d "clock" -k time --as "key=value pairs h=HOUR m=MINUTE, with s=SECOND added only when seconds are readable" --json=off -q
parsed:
h=4 m=0
